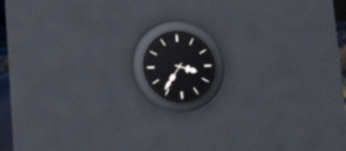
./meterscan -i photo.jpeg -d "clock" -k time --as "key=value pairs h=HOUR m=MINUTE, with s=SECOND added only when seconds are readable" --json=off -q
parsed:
h=3 m=36
